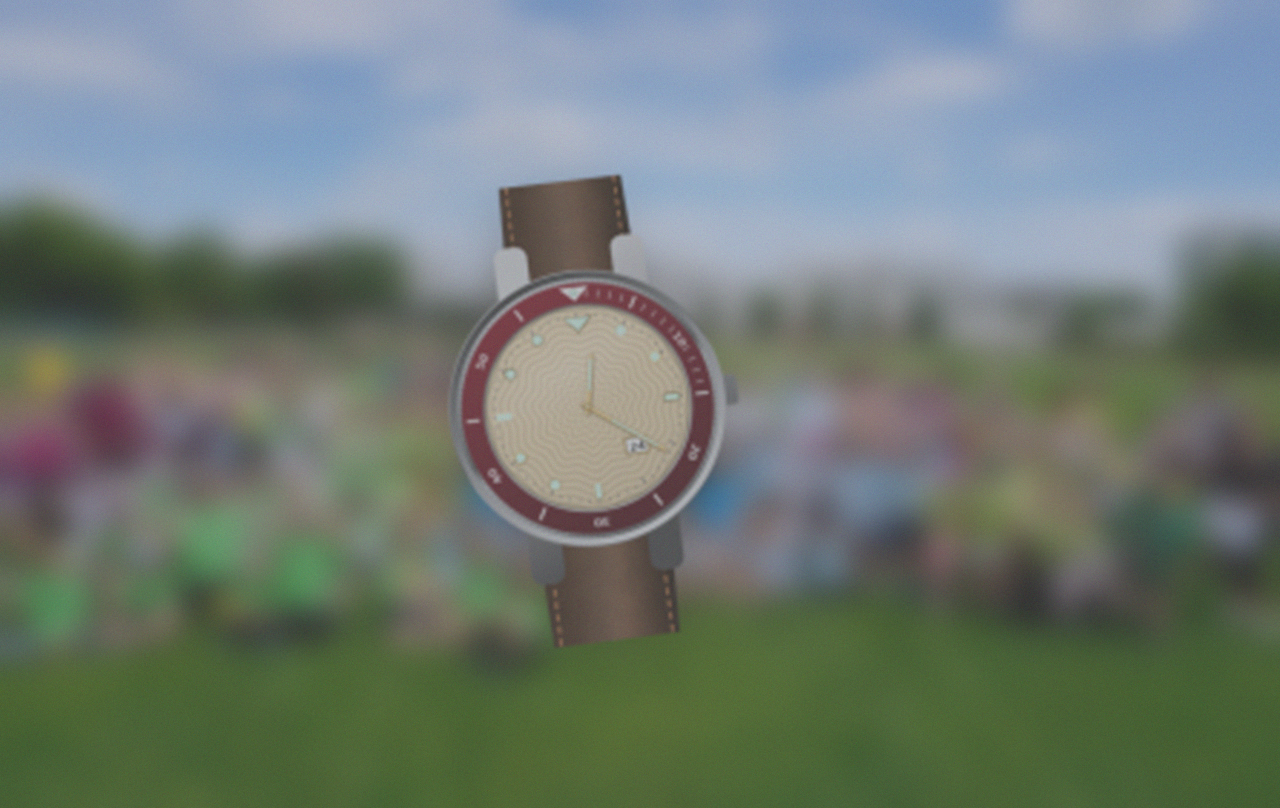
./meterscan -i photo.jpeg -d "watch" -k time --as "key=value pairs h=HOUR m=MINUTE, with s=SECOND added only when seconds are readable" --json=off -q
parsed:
h=12 m=21
